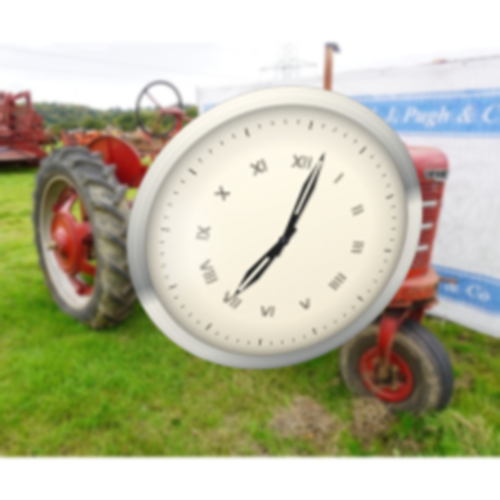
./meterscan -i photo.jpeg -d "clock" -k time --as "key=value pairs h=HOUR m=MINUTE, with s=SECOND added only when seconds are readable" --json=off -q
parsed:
h=7 m=2
